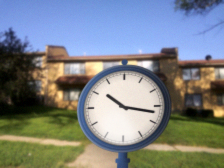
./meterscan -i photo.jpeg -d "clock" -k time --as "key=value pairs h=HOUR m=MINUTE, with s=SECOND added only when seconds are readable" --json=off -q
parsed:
h=10 m=17
